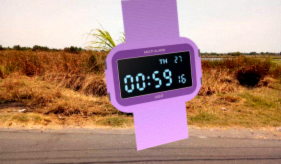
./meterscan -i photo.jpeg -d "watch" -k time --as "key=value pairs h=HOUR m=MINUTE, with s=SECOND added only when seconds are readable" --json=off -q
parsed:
h=0 m=59 s=16
